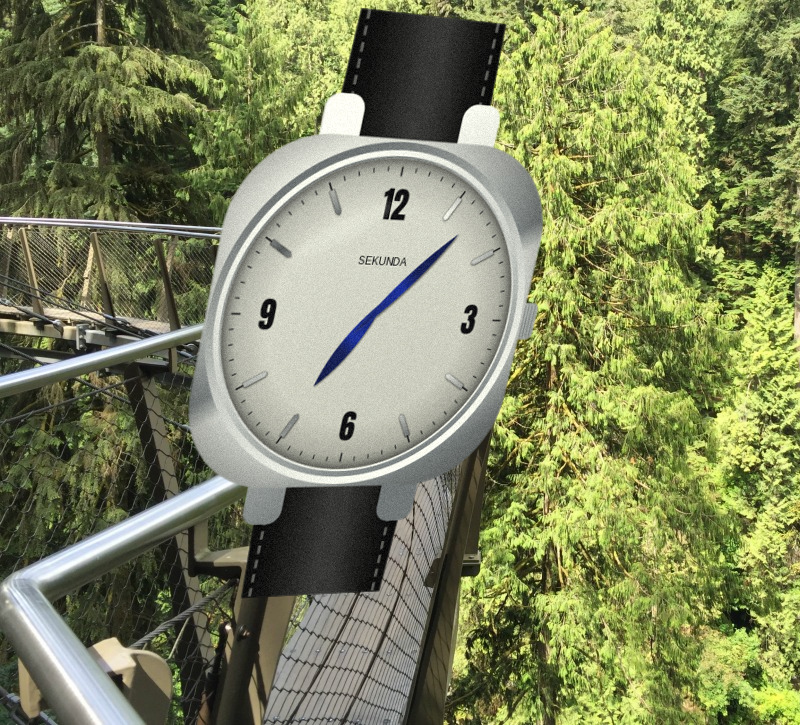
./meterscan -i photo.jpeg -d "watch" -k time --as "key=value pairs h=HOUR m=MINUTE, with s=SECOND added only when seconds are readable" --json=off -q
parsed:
h=7 m=7
